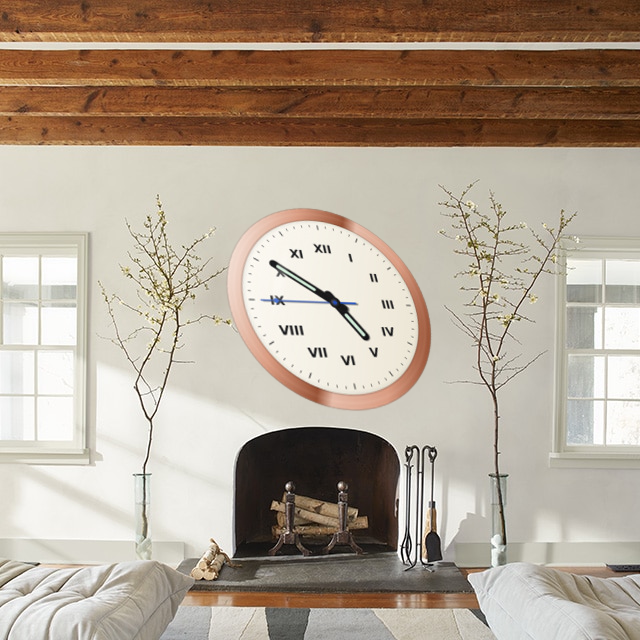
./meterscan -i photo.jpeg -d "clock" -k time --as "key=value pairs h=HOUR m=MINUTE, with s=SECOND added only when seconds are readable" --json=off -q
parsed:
h=4 m=50 s=45
